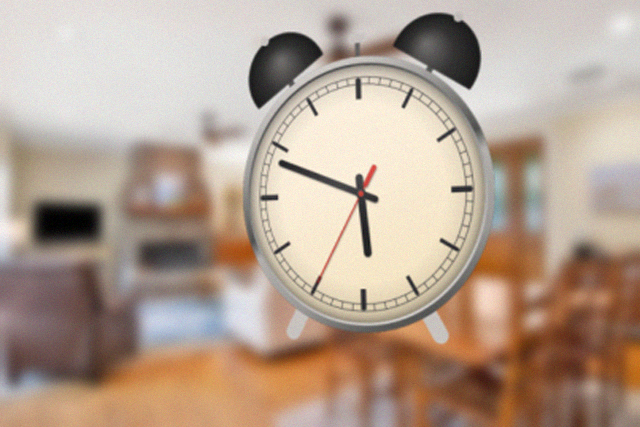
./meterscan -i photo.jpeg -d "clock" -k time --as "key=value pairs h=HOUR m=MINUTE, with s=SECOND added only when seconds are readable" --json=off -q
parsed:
h=5 m=48 s=35
